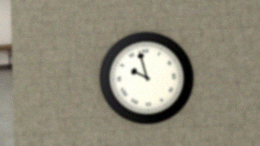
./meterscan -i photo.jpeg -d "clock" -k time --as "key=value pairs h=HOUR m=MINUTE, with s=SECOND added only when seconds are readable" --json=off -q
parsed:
h=9 m=58
